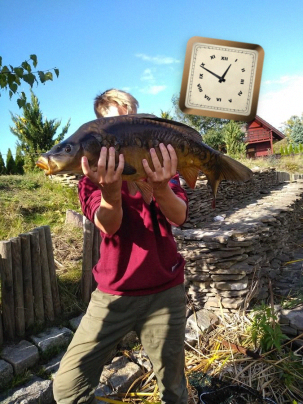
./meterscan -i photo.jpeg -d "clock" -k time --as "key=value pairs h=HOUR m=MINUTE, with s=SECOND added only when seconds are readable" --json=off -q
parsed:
h=12 m=49
